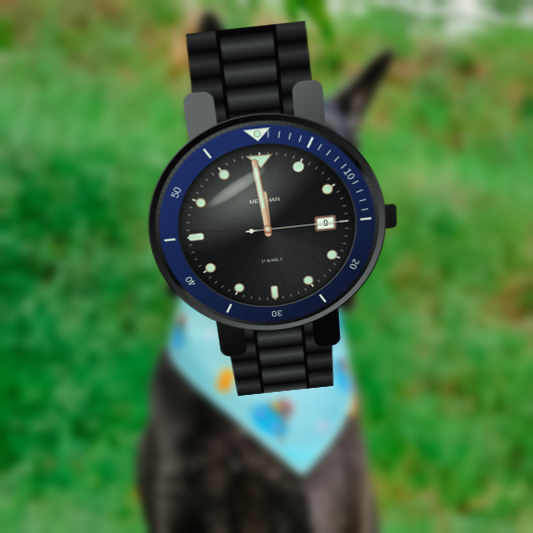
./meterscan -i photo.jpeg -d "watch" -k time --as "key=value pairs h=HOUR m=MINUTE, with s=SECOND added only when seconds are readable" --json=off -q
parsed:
h=11 m=59 s=15
